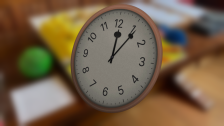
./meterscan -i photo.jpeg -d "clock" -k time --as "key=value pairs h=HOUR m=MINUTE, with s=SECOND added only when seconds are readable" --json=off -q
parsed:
h=12 m=6
